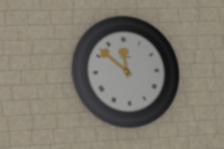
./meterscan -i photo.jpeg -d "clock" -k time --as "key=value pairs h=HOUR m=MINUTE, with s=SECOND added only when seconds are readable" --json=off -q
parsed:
h=11 m=52
